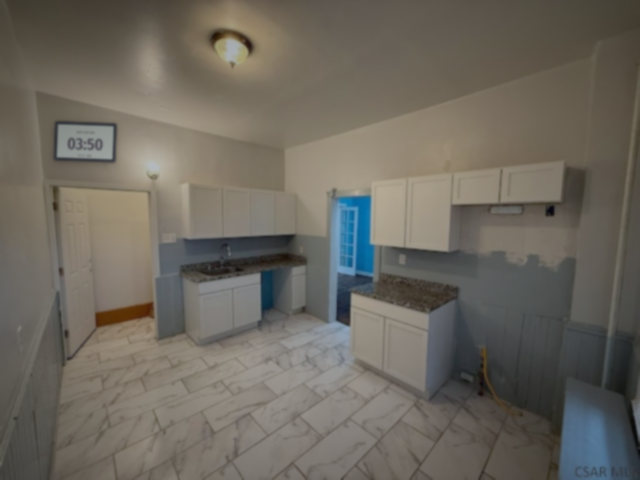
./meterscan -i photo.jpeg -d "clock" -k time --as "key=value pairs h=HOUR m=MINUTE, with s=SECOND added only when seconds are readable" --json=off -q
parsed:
h=3 m=50
